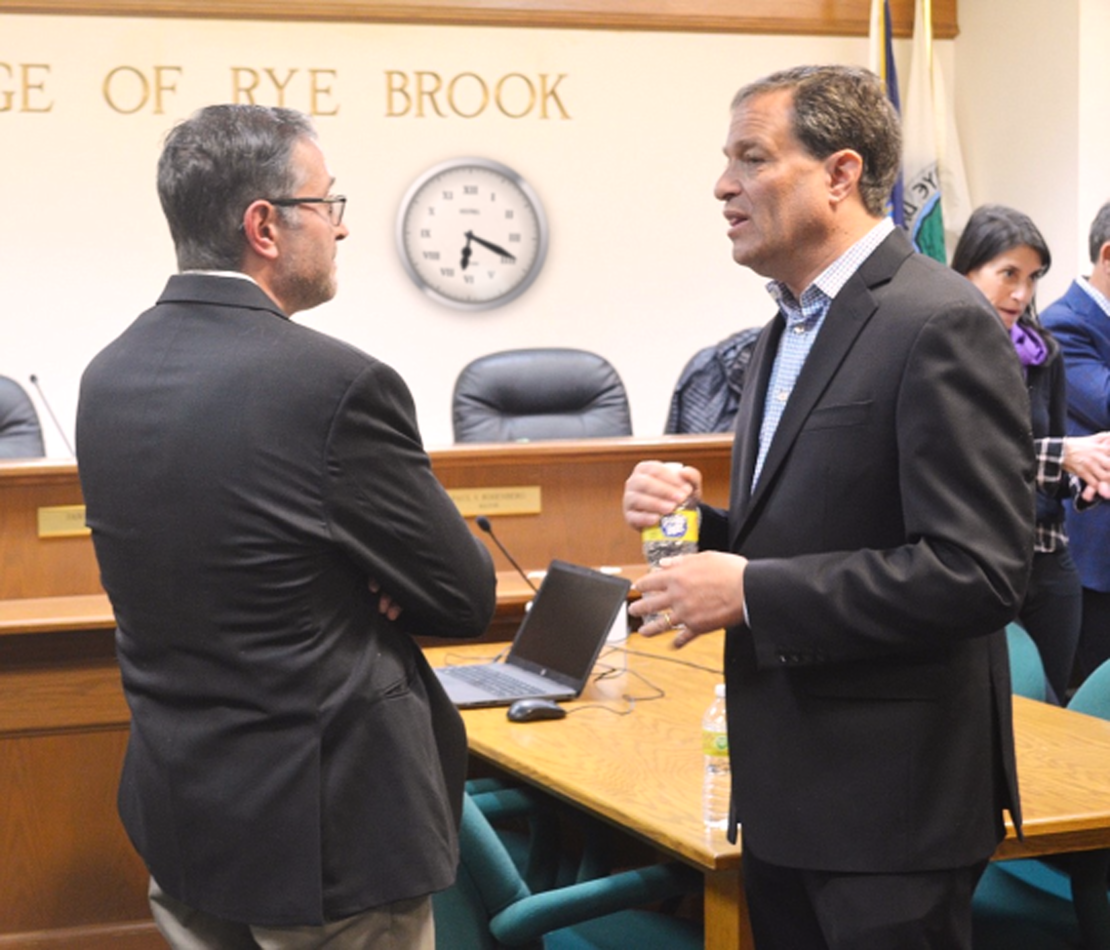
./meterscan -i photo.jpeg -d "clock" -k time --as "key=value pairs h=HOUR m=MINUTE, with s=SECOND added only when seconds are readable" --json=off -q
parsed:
h=6 m=19
